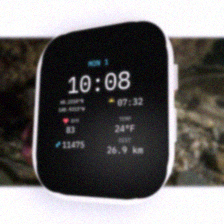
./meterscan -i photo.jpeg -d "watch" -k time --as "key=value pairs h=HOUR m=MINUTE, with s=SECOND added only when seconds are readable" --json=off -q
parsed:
h=10 m=8
